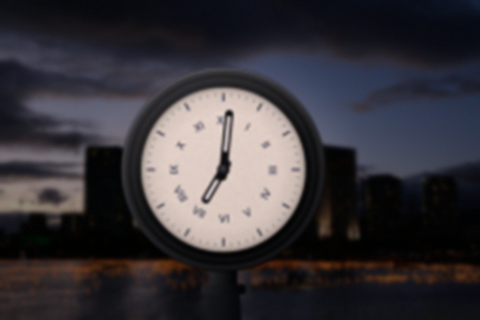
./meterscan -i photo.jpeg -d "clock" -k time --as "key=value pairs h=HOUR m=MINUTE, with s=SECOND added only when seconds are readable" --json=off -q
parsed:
h=7 m=1
